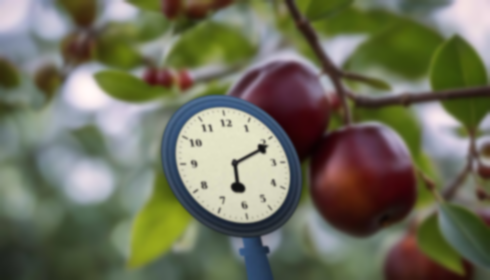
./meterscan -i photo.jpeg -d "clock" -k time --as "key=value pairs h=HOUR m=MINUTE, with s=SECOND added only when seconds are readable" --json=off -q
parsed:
h=6 m=11
